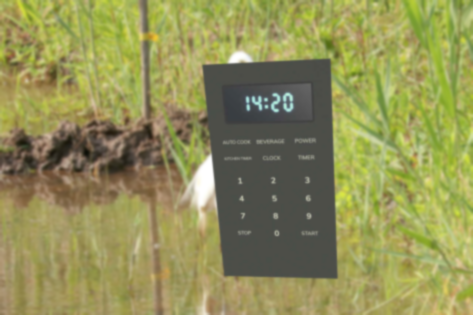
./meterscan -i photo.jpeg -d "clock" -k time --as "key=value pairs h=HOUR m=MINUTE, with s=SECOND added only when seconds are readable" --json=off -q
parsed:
h=14 m=20
